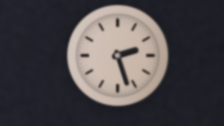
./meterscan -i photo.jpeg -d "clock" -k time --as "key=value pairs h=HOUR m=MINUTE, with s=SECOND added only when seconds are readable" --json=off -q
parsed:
h=2 m=27
